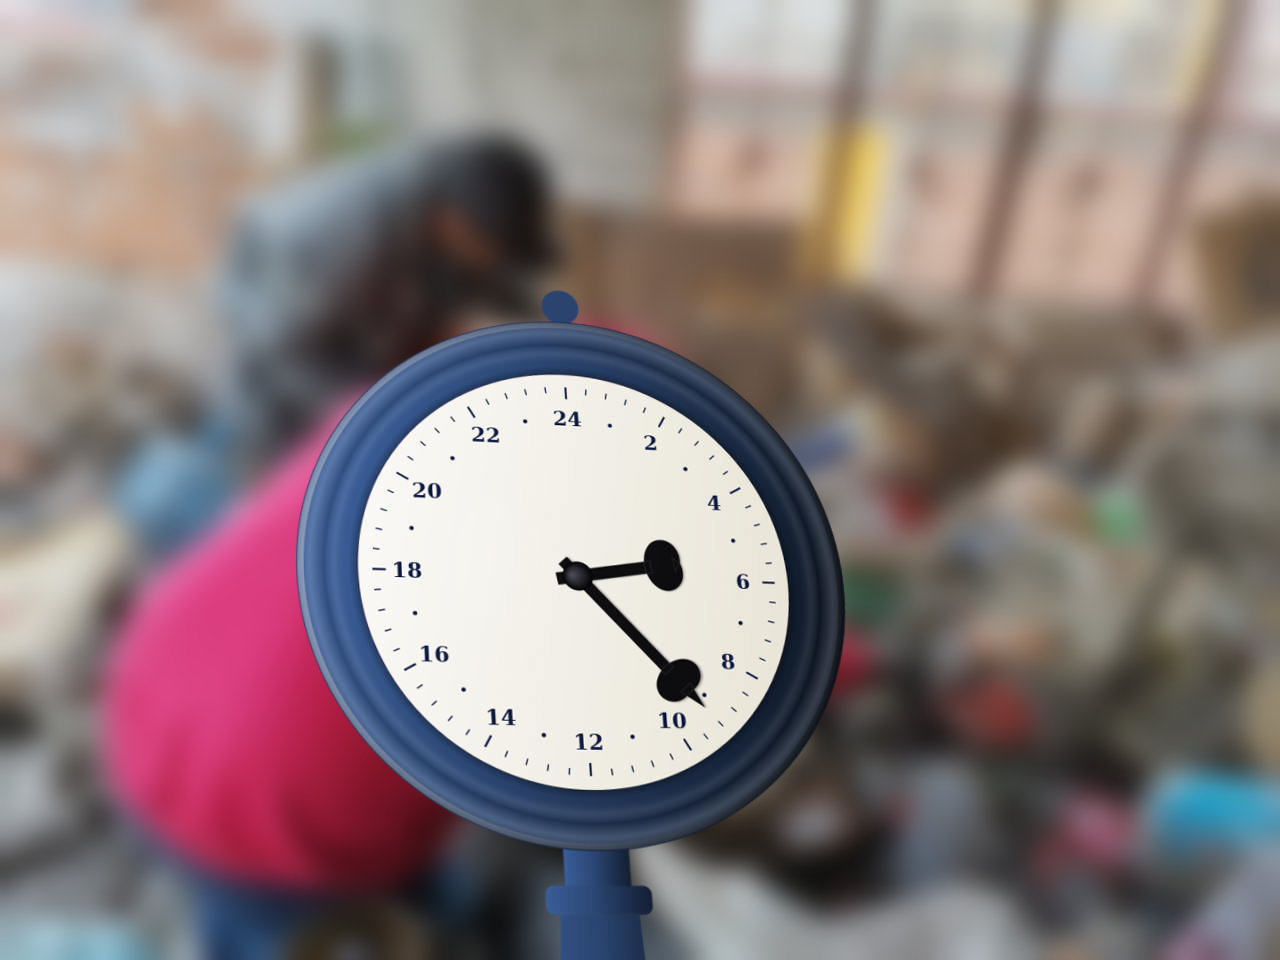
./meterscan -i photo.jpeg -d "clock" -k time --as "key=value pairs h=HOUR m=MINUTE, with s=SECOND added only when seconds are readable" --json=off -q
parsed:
h=5 m=23
